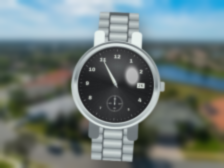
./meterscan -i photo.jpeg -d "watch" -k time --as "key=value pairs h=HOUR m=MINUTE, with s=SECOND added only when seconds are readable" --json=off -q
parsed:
h=10 m=55
